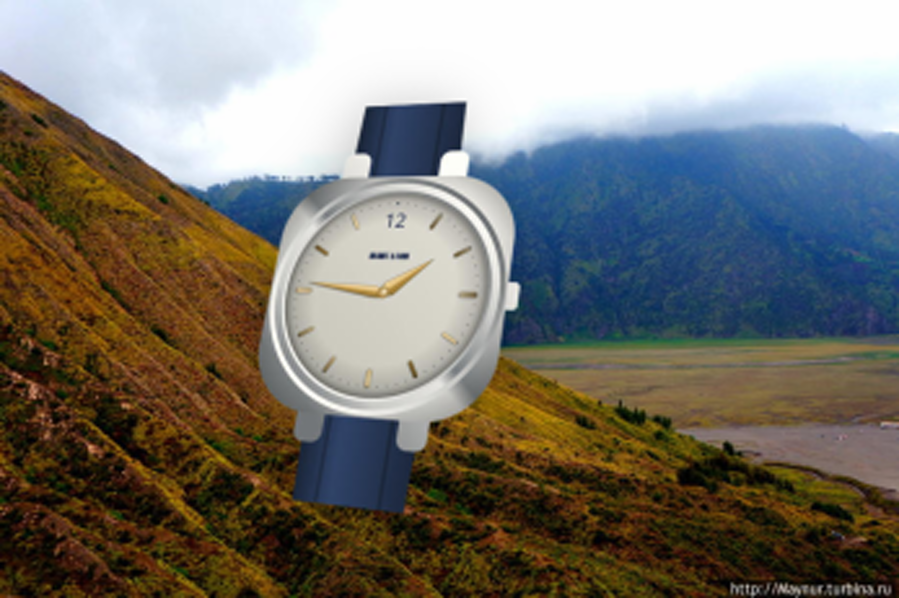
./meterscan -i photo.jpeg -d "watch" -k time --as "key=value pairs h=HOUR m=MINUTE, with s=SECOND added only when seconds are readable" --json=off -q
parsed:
h=1 m=46
